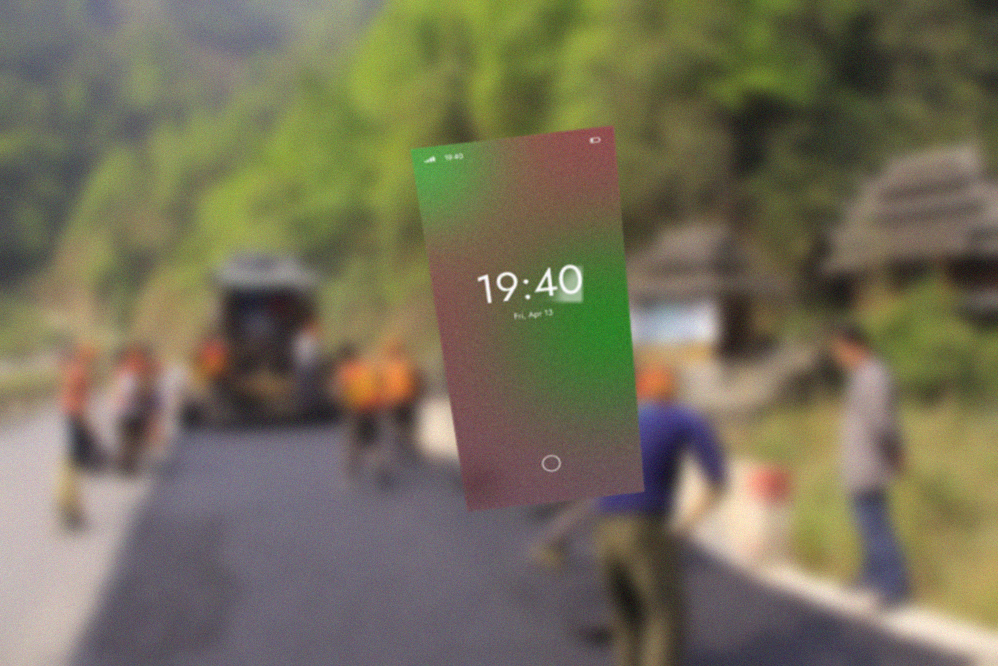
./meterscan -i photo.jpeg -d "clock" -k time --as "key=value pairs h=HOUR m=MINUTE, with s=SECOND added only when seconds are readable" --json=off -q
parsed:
h=19 m=40
